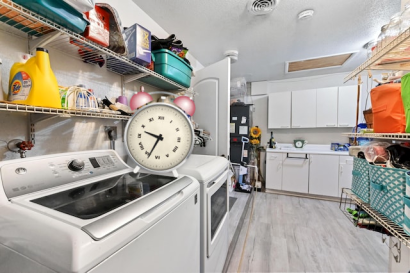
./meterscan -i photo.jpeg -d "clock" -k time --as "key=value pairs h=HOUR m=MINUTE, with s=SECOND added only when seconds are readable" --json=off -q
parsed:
h=9 m=34
